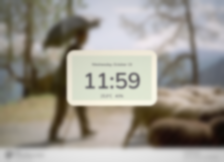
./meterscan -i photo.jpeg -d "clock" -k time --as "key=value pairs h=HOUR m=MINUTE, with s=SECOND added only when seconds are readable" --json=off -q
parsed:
h=11 m=59
